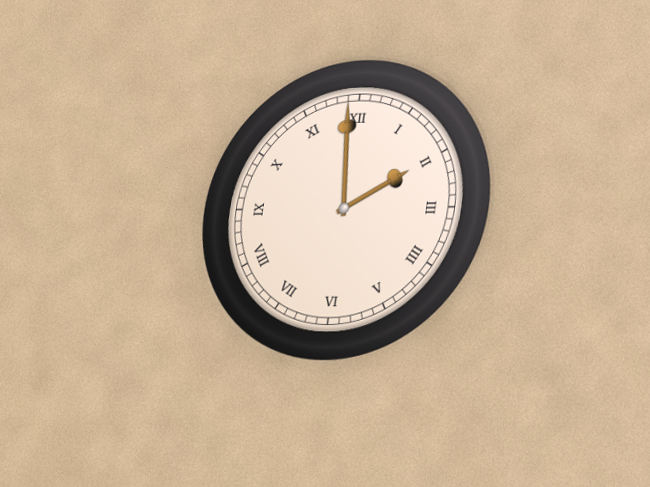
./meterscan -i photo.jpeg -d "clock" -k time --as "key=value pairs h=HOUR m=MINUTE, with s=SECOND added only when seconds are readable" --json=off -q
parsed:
h=1 m=59
